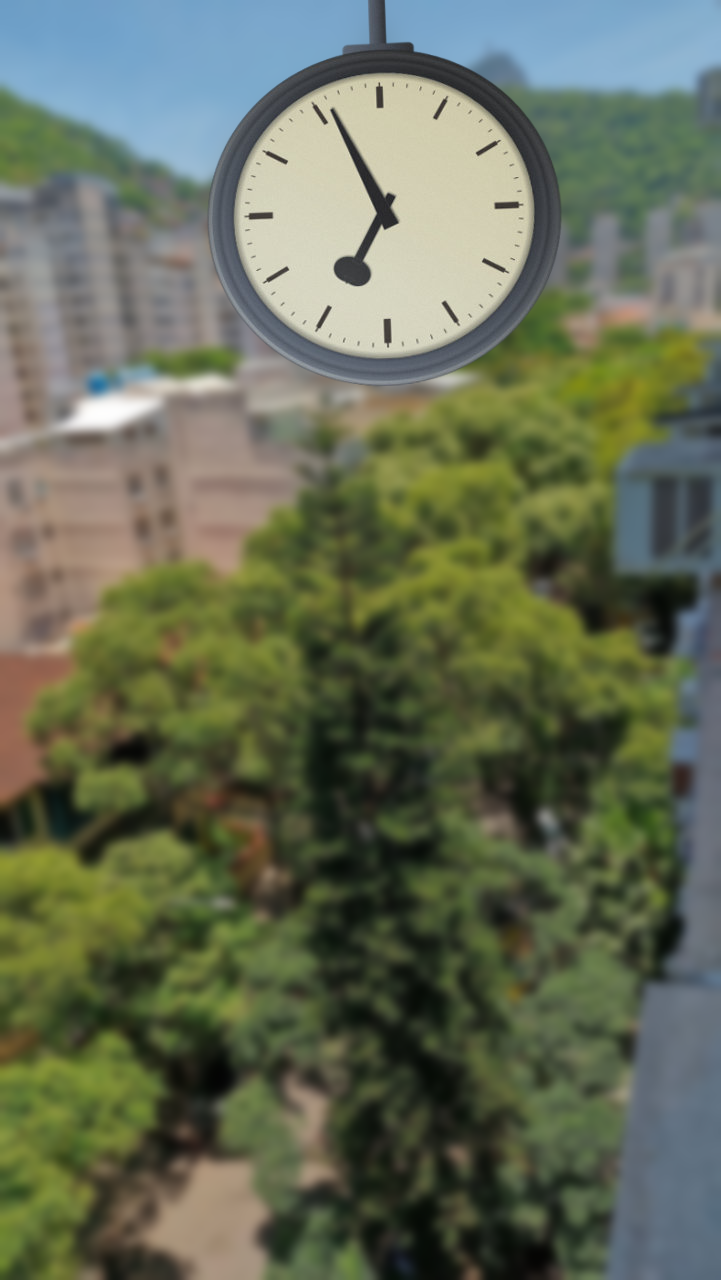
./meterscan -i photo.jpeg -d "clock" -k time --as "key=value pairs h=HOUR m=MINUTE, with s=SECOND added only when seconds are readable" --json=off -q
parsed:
h=6 m=56
